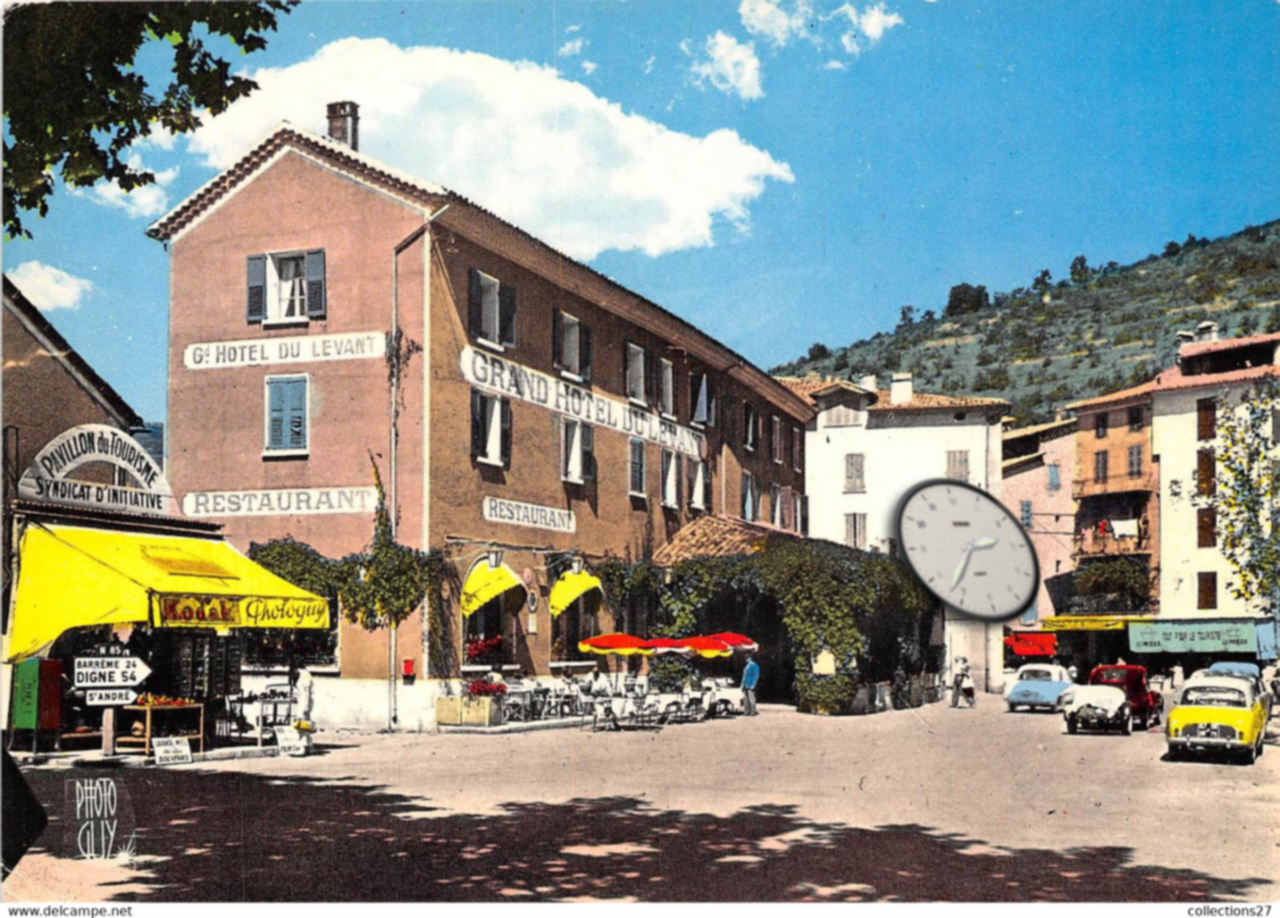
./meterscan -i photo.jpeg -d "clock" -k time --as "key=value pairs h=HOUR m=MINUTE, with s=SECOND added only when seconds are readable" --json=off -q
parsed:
h=2 m=37
